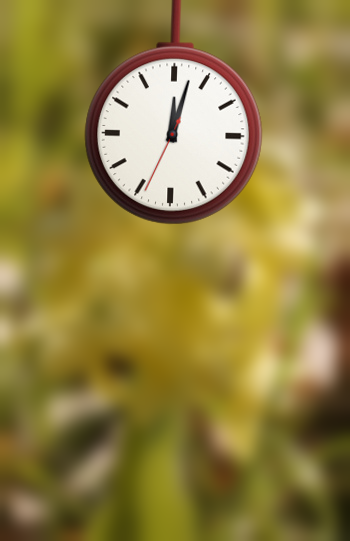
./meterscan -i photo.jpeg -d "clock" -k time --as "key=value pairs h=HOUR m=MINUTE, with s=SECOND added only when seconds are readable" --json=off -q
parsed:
h=12 m=2 s=34
